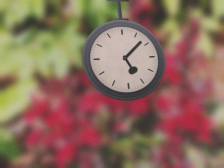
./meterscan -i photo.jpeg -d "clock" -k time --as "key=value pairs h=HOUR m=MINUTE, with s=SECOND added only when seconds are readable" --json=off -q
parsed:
h=5 m=8
